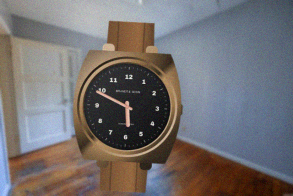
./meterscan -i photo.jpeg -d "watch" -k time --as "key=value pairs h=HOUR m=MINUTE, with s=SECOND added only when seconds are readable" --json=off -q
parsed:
h=5 m=49
